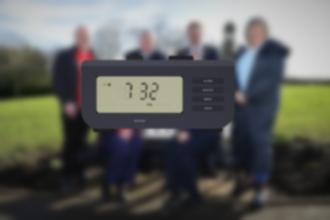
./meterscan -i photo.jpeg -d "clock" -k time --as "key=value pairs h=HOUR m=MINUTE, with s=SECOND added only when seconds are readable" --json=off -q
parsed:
h=7 m=32
